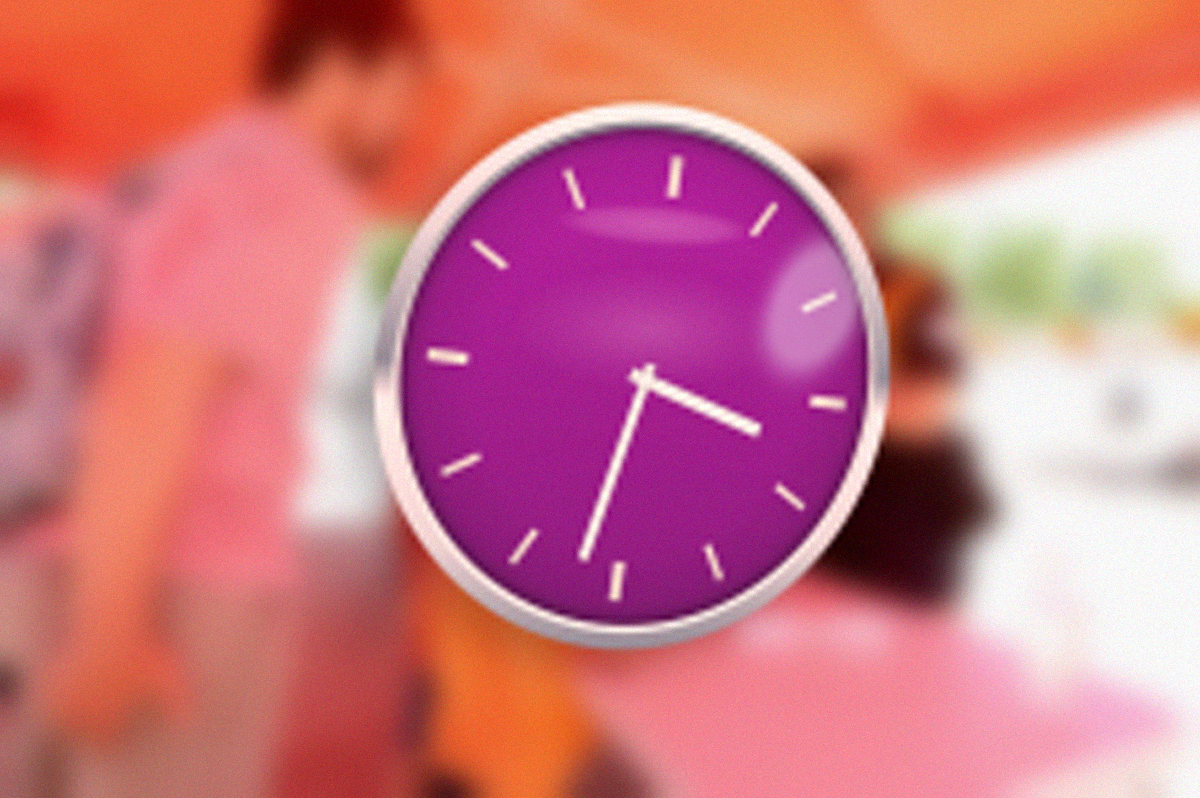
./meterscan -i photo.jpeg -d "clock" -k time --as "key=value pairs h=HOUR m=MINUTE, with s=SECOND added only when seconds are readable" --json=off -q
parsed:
h=3 m=32
